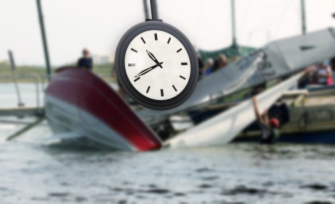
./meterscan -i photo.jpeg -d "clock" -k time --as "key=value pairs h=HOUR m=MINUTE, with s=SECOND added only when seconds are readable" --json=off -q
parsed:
h=10 m=41
